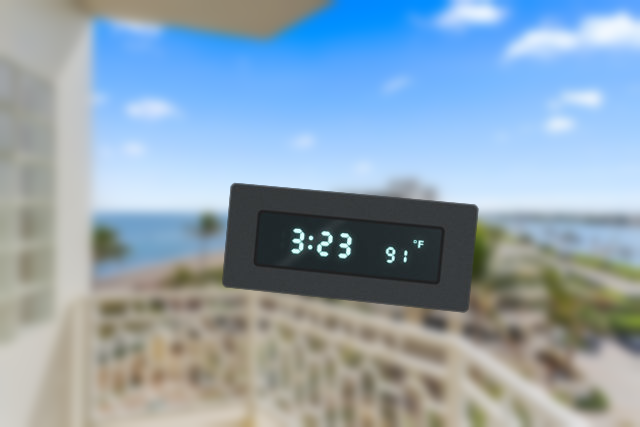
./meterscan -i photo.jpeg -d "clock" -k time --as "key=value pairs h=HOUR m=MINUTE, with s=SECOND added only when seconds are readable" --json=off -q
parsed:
h=3 m=23
